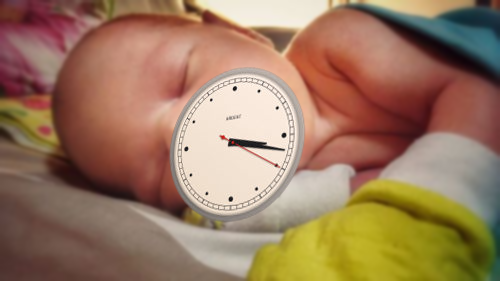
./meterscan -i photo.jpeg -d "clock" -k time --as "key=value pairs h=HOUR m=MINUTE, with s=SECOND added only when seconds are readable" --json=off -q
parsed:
h=3 m=17 s=20
